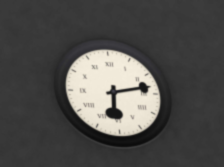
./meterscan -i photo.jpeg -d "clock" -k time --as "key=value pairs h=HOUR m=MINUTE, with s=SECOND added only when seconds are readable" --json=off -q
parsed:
h=6 m=13
